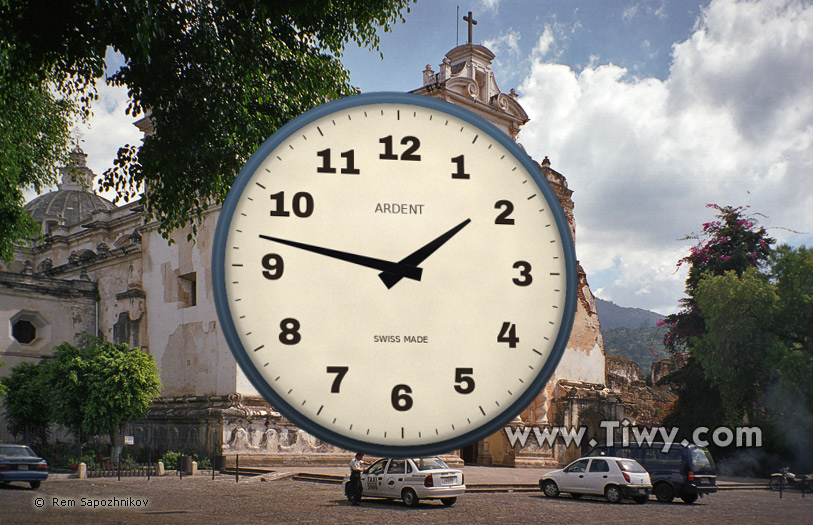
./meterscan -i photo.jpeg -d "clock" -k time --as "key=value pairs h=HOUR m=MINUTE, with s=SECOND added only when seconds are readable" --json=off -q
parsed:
h=1 m=47
